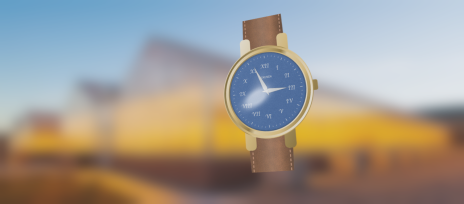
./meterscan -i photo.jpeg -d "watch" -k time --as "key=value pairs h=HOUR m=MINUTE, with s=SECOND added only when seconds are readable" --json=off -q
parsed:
h=2 m=56
